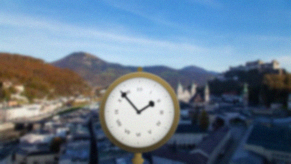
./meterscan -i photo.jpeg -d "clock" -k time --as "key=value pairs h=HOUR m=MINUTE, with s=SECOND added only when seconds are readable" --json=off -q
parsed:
h=1 m=53
